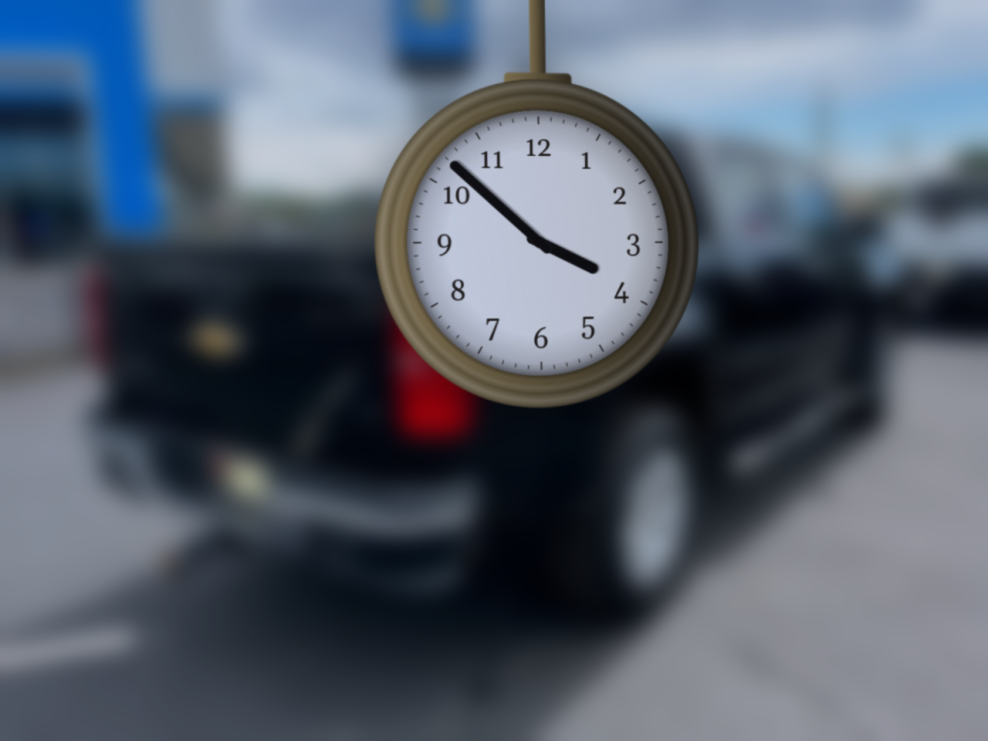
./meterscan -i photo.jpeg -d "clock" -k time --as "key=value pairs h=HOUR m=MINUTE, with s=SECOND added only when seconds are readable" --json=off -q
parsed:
h=3 m=52
